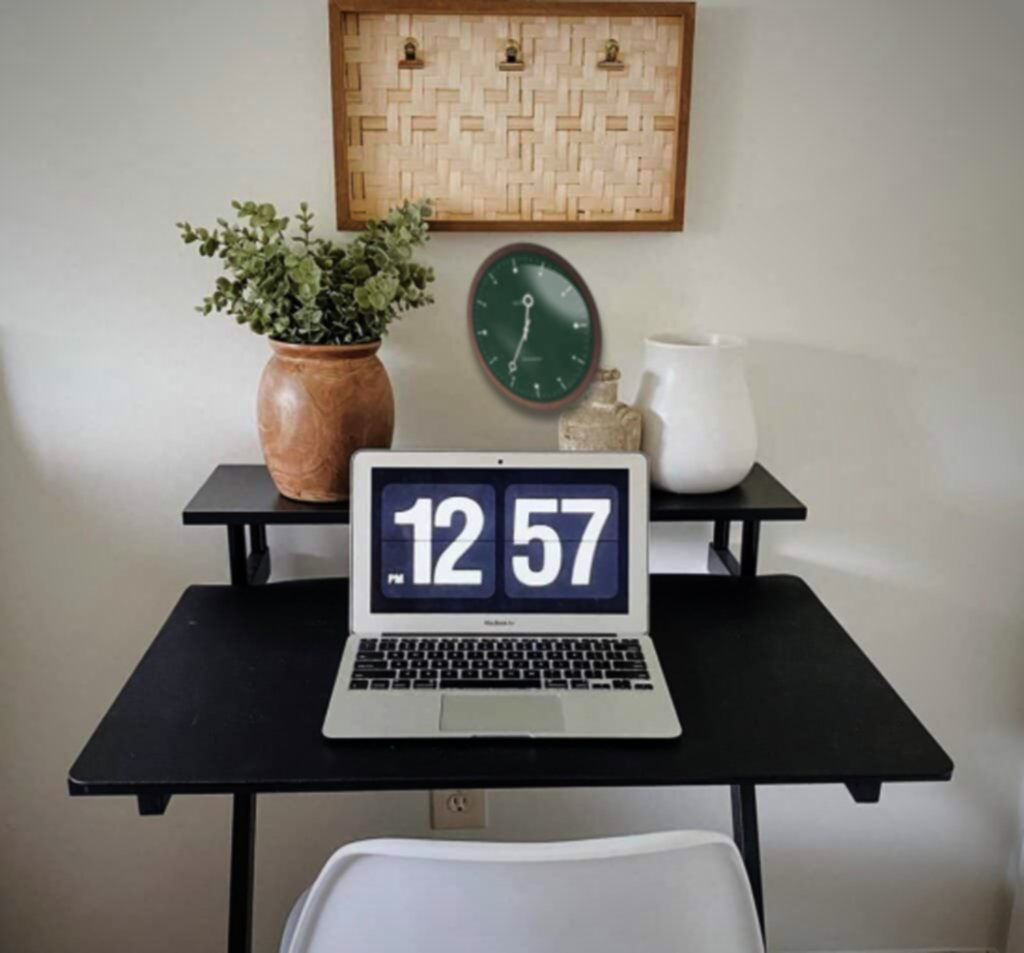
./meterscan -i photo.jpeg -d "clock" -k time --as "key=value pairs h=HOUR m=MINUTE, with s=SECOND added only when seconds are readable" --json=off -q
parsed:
h=12 m=36
